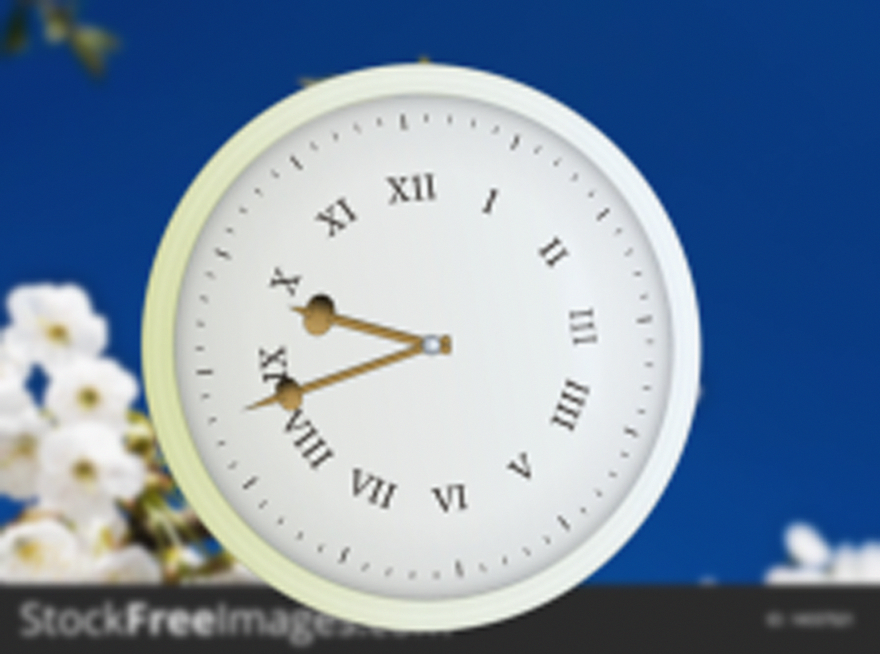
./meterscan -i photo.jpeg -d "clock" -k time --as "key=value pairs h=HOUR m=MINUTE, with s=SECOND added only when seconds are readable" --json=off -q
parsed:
h=9 m=43
